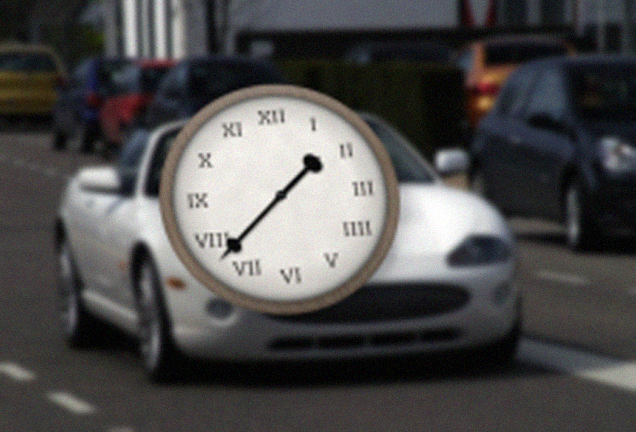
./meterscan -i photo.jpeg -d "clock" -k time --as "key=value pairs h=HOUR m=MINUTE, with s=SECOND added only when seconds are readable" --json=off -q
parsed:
h=1 m=38
